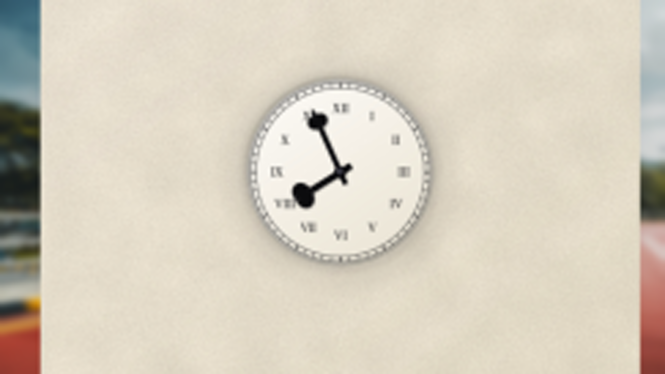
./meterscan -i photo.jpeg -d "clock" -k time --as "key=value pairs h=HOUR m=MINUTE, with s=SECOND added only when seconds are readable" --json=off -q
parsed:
h=7 m=56
